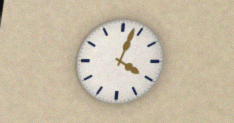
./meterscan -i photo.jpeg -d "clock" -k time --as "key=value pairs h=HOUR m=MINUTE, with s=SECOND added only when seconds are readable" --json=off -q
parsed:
h=4 m=3
